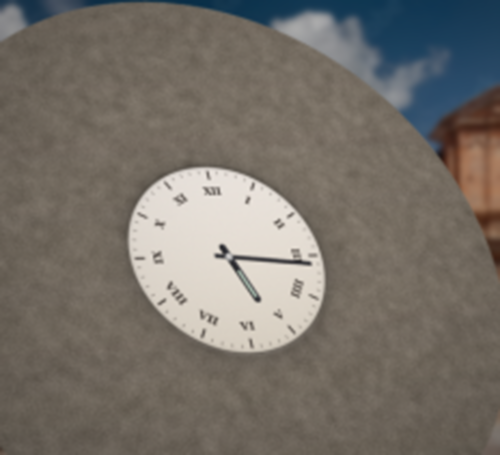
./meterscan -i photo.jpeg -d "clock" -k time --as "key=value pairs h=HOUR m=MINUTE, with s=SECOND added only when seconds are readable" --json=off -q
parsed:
h=5 m=16
